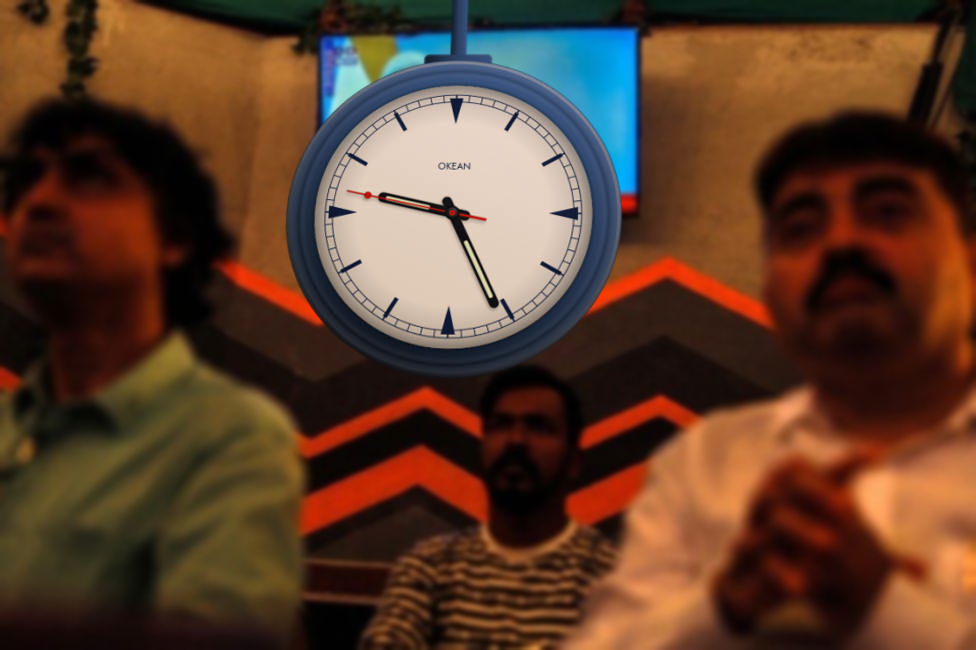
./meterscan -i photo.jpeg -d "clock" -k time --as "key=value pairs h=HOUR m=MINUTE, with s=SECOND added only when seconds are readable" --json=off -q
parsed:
h=9 m=25 s=47
